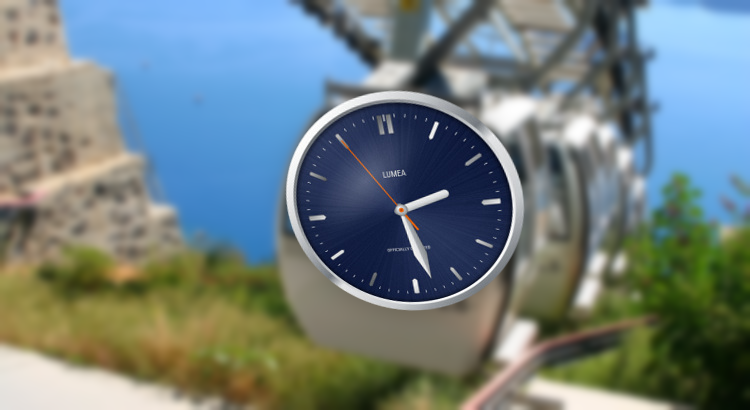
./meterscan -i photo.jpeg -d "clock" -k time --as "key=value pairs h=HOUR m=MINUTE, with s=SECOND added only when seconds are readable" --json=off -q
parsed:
h=2 m=27 s=55
